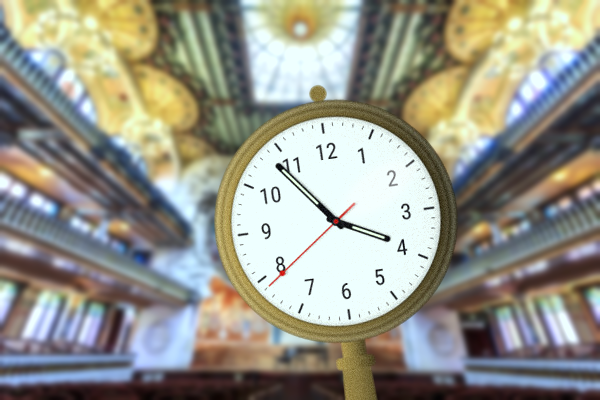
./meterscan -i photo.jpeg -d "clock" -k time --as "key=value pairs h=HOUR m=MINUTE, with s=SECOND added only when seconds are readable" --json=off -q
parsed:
h=3 m=53 s=39
